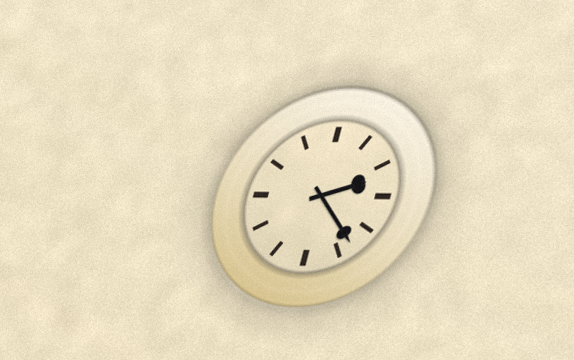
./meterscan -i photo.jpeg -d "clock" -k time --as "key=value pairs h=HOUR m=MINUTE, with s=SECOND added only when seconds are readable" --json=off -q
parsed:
h=2 m=23
